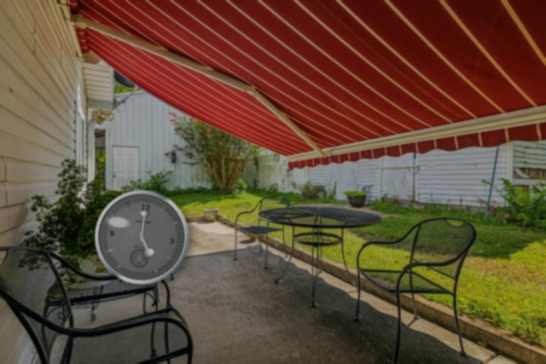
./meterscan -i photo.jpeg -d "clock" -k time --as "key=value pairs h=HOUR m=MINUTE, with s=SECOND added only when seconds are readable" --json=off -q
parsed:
h=5 m=0
